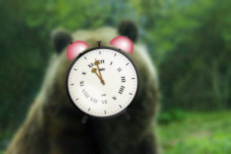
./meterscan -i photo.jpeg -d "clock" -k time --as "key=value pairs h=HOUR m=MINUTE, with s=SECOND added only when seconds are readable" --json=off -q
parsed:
h=10 m=58
